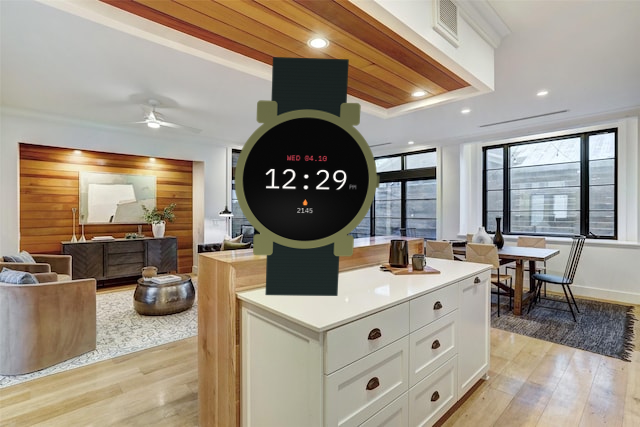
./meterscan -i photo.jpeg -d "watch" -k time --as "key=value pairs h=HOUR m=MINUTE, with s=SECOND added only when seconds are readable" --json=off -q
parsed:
h=12 m=29
